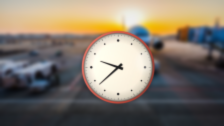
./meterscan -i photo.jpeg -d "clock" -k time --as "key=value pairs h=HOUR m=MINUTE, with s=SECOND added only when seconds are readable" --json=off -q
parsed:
h=9 m=38
